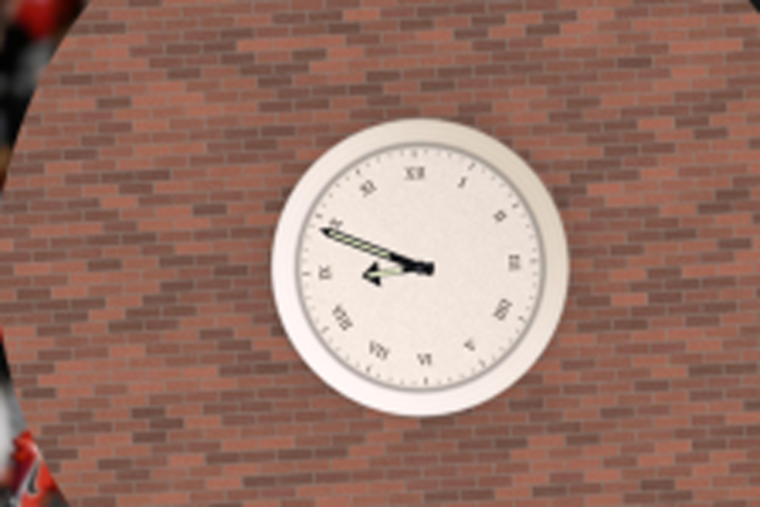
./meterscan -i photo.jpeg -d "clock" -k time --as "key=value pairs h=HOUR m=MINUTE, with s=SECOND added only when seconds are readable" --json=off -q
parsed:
h=8 m=49
